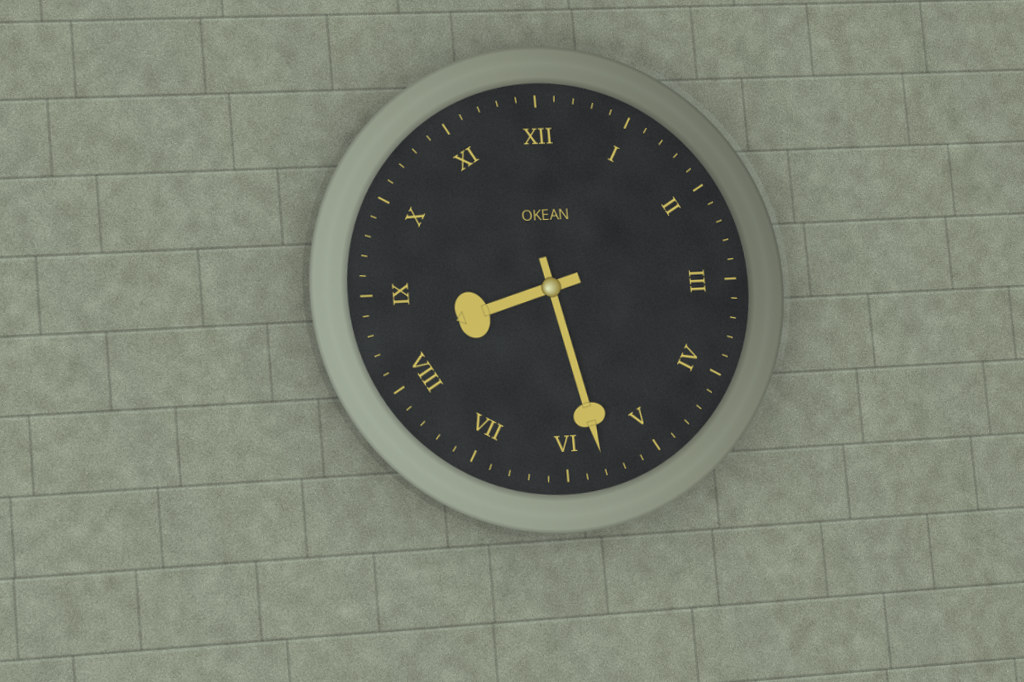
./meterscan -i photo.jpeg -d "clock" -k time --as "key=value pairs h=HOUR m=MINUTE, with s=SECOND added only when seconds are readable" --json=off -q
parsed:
h=8 m=28
